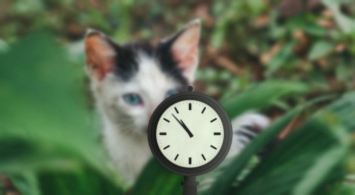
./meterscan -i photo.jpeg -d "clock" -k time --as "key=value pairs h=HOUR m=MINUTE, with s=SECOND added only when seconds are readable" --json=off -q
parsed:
h=10 m=53
